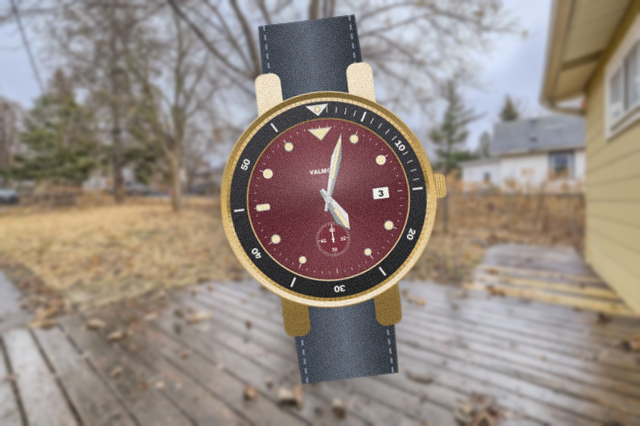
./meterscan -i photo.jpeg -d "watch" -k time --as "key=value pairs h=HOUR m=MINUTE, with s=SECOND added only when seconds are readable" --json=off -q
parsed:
h=5 m=3
